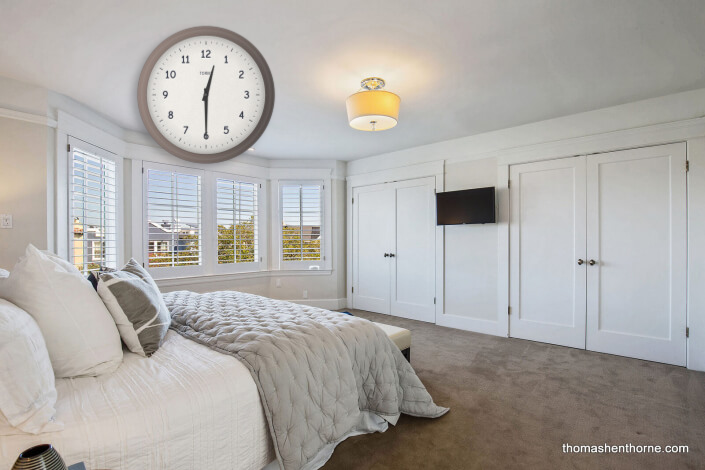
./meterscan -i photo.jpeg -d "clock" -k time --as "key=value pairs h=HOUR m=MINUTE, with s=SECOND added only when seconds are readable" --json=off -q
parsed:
h=12 m=30
